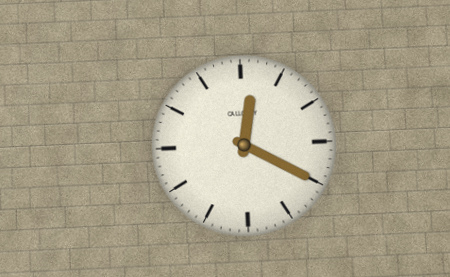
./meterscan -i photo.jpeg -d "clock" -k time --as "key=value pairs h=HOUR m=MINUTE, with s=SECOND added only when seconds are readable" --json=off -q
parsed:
h=12 m=20
